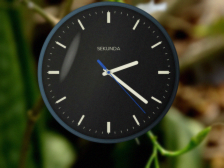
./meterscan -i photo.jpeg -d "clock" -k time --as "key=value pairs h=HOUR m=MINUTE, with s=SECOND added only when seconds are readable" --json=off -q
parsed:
h=2 m=21 s=23
